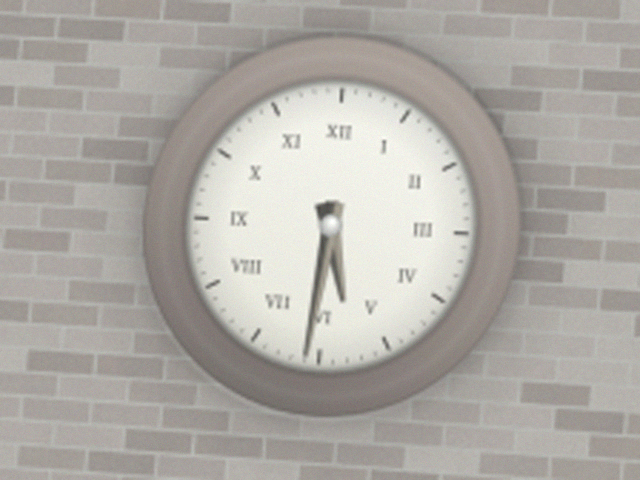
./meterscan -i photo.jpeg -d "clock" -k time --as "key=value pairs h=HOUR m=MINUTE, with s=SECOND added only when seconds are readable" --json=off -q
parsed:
h=5 m=31
